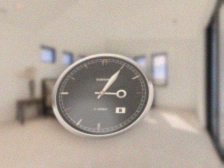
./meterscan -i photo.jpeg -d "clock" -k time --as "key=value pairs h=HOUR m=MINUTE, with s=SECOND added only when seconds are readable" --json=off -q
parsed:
h=3 m=5
